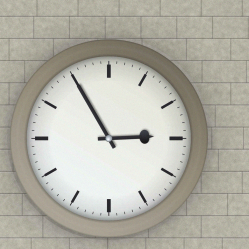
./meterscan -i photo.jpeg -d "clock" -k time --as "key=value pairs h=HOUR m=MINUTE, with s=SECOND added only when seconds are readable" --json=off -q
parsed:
h=2 m=55
